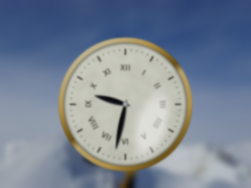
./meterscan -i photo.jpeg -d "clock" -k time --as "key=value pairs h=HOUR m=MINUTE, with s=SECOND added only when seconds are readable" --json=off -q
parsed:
h=9 m=32
